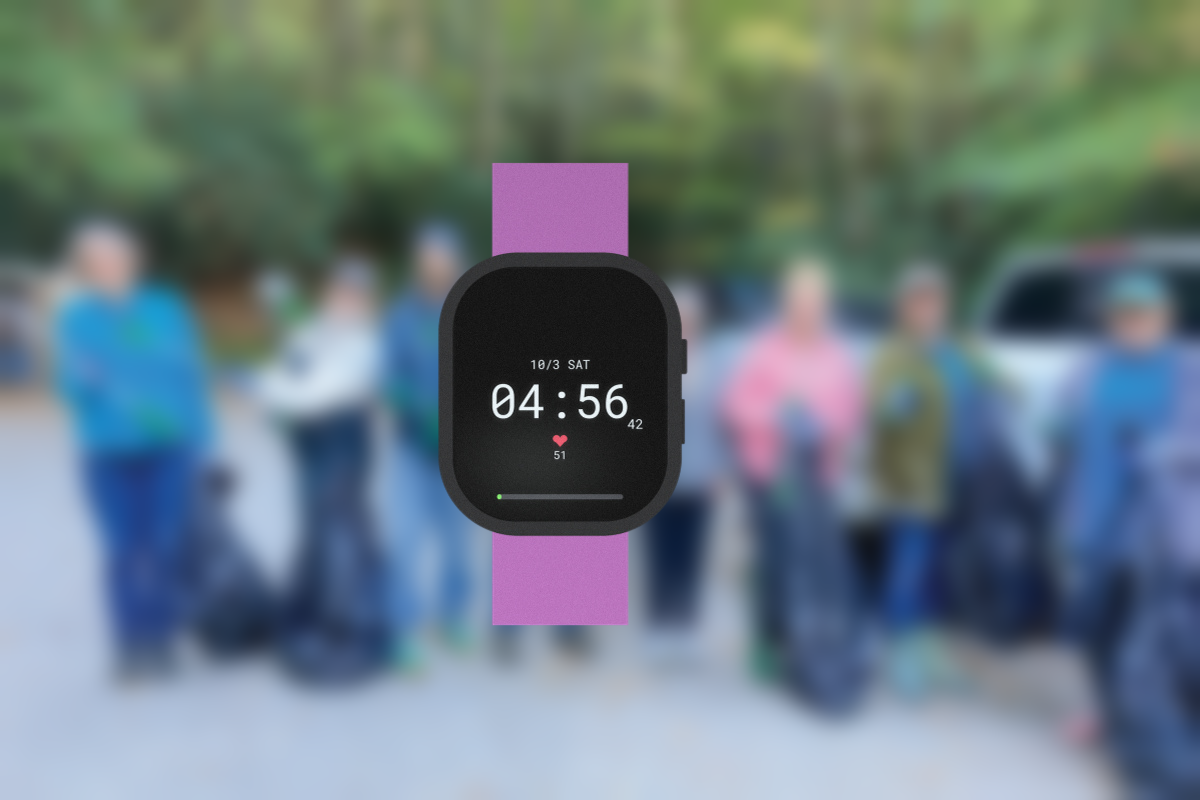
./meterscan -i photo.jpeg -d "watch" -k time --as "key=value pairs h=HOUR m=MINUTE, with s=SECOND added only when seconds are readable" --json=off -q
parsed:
h=4 m=56 s=42
